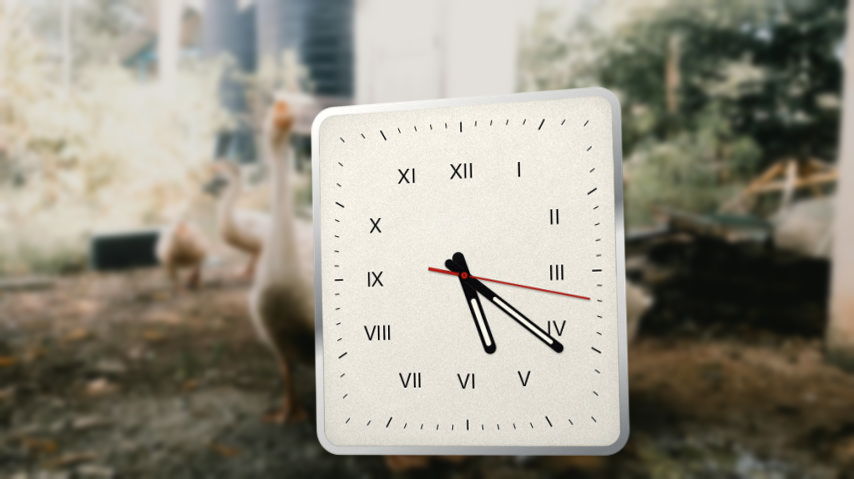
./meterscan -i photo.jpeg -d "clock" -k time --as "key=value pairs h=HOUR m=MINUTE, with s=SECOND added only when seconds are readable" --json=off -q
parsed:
h=5 m=21 s=17
